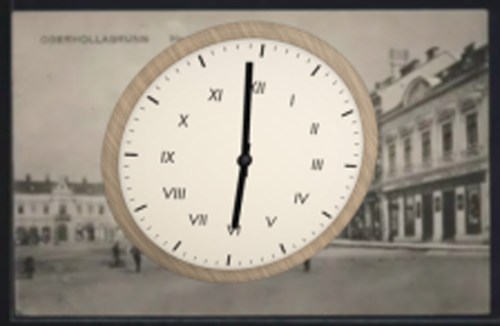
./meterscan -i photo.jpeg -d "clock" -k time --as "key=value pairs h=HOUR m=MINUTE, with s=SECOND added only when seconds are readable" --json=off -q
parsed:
h=5 m=59
